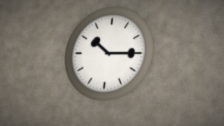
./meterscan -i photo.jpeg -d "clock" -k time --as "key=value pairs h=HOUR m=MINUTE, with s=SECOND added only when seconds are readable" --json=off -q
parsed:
h=10 m=15
